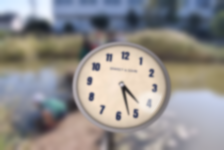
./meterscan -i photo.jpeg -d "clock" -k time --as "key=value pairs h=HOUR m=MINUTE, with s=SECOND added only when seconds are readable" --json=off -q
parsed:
h=4 m=27
